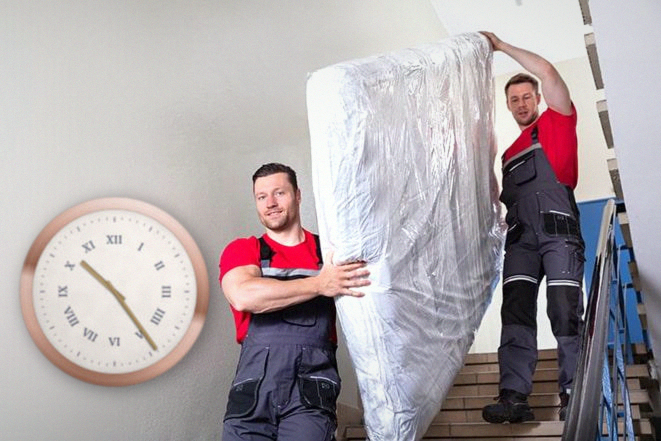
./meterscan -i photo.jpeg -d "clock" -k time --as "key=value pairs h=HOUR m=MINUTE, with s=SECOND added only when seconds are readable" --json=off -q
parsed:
h=10 m=24
